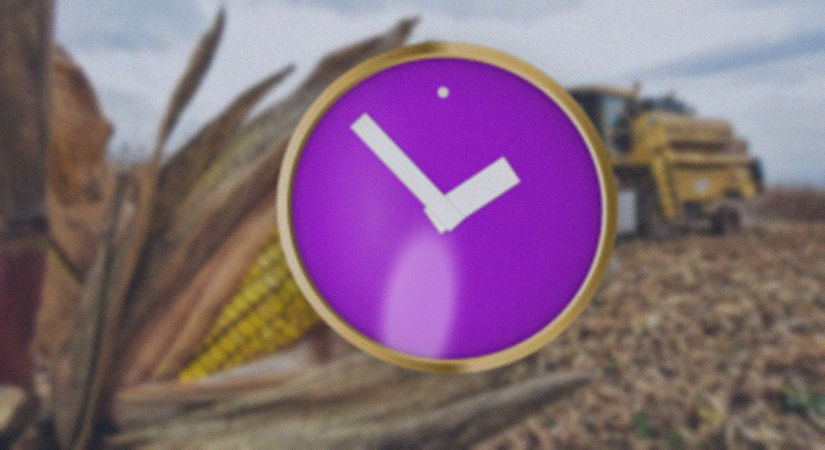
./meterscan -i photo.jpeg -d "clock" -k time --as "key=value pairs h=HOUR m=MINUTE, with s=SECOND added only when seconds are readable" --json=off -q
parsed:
h=1 m=53
